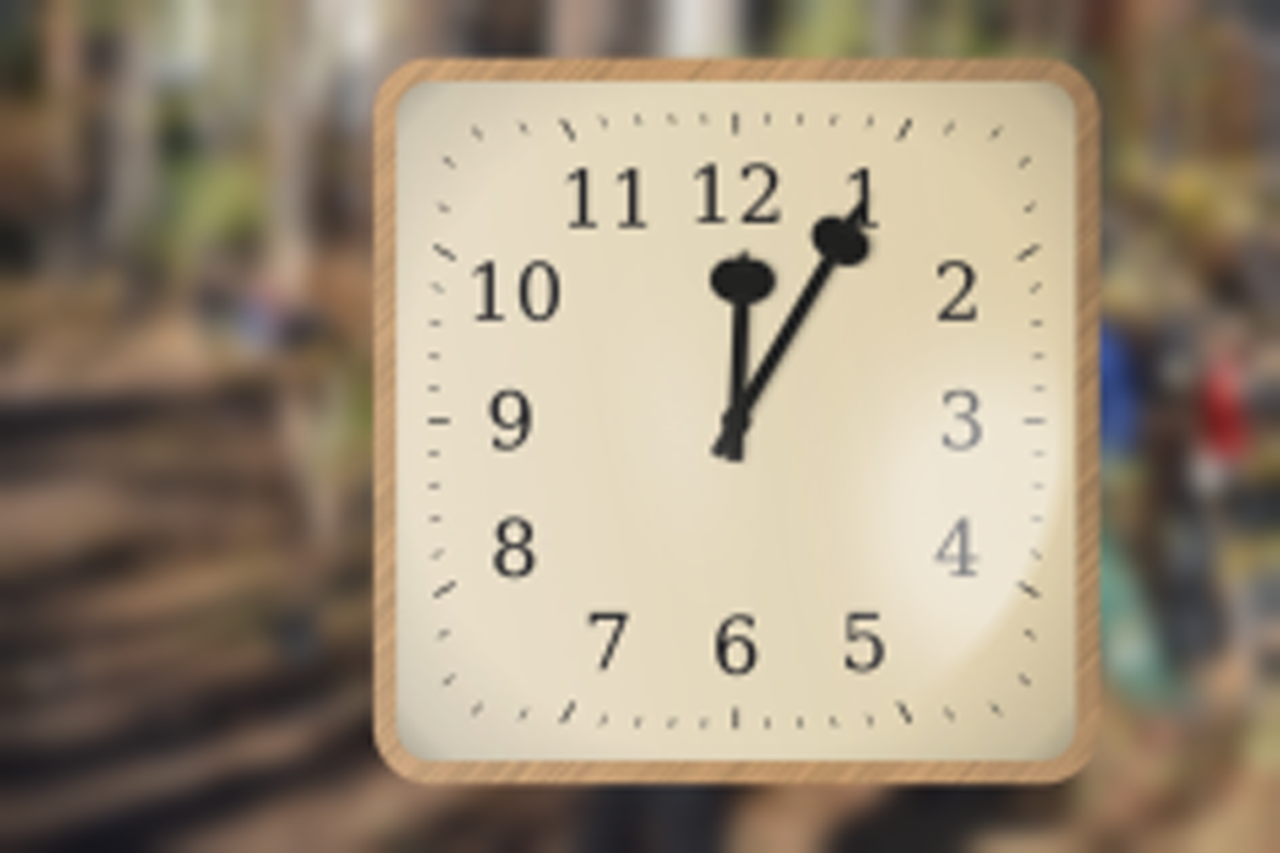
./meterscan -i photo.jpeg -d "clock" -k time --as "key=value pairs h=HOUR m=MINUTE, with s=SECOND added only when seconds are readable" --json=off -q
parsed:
h=12 m=5
